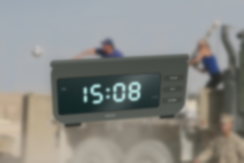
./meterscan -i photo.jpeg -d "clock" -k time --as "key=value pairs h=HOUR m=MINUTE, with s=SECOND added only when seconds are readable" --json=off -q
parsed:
h=15 m=8
